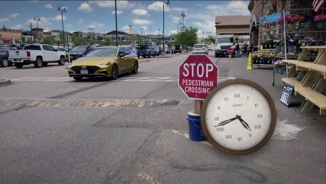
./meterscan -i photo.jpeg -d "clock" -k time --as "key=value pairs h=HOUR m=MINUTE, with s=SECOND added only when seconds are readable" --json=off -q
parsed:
h=4 m=42
